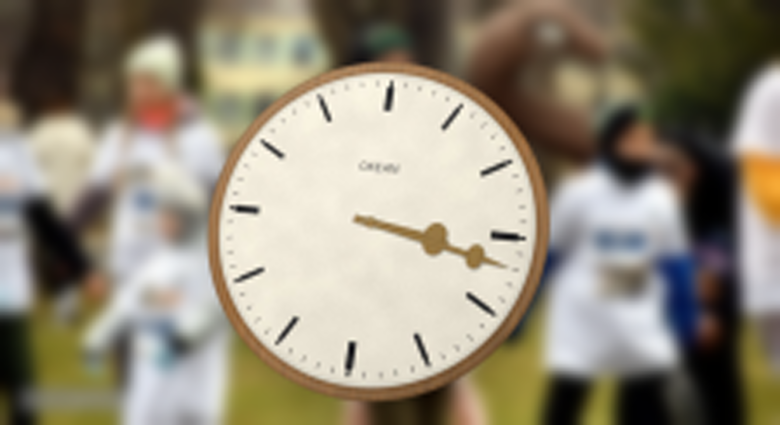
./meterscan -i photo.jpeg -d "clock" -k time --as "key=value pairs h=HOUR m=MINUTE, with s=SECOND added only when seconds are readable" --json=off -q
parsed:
h=3 m=17
